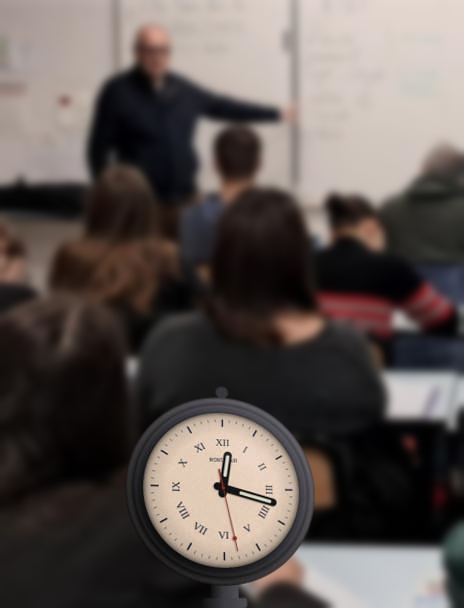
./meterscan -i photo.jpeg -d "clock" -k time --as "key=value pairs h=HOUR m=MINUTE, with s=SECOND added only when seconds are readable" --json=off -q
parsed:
h=12 m=17 s=28
